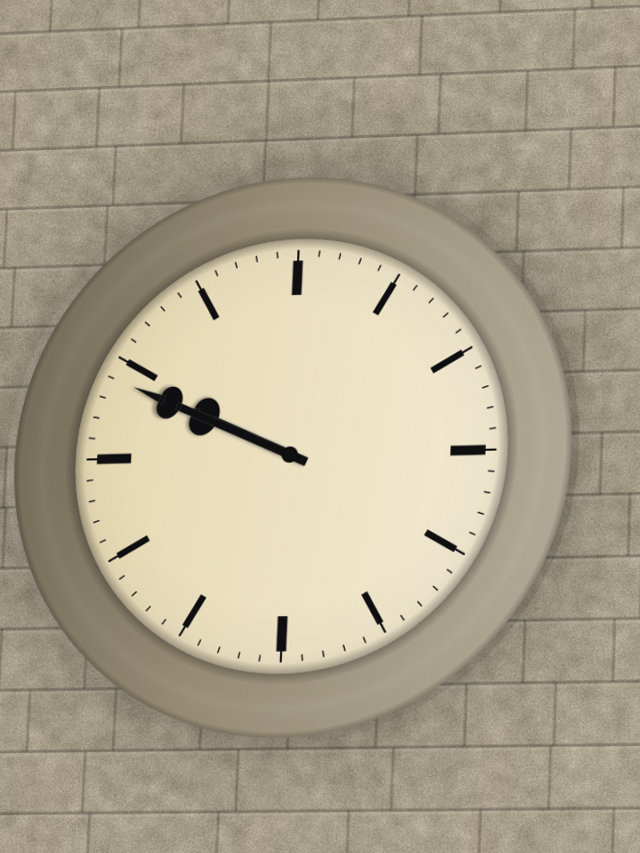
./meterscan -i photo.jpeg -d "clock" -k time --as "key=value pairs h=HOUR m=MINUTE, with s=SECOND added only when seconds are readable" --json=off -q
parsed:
h=9 m=49
